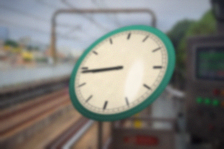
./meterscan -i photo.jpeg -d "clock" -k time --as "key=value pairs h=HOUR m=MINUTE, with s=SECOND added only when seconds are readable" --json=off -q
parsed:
h=8 m=44
